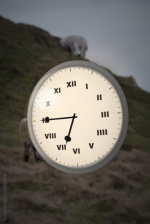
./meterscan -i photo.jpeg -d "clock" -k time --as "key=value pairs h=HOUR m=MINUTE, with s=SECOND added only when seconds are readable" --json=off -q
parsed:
h=6 m=45
